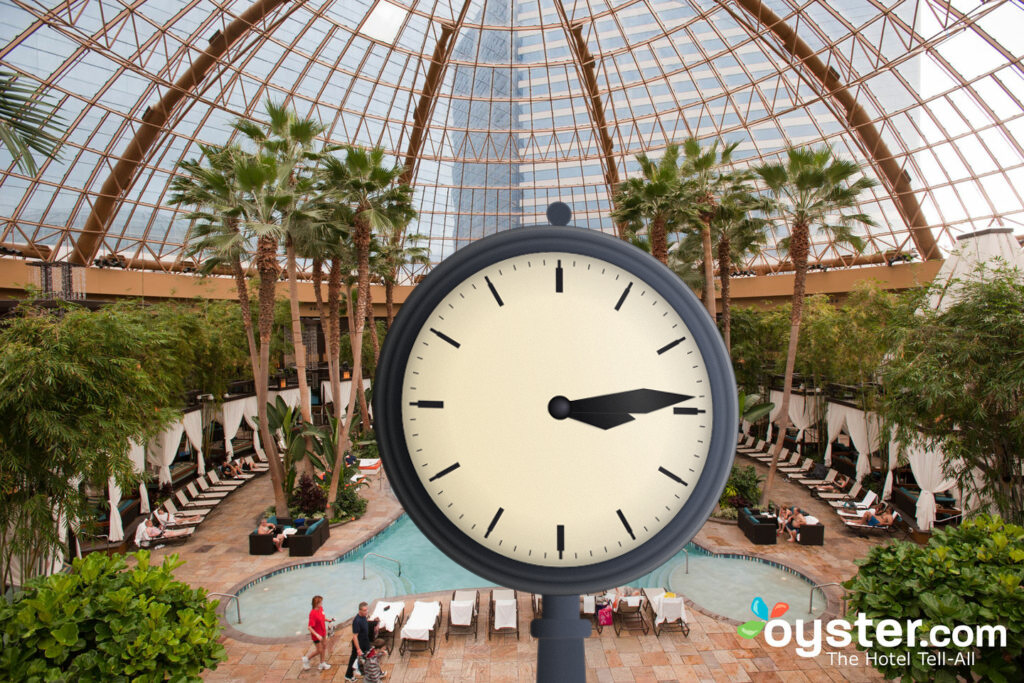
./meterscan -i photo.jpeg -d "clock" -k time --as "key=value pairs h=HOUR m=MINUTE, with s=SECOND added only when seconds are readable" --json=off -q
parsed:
h=3 m=14
